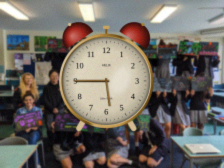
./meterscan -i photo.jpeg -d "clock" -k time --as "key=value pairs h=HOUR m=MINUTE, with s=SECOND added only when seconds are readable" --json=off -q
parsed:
h=5 m=45
